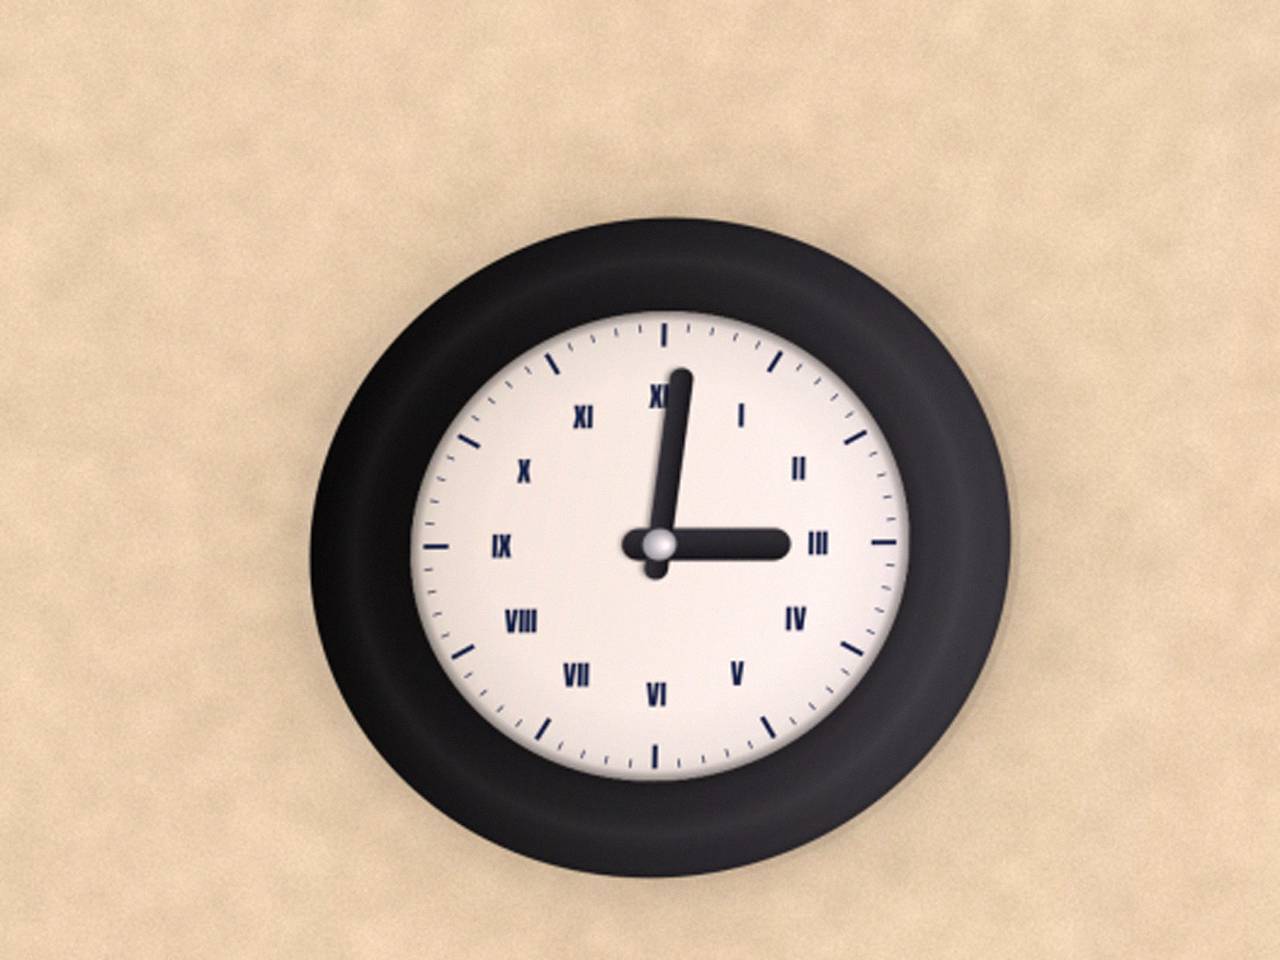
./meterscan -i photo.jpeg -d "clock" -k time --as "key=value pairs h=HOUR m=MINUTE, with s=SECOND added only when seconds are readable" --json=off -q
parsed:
h=3 m=1
